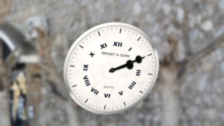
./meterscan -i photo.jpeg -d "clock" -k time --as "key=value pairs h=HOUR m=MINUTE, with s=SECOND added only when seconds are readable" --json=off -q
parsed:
h=2 m=10
